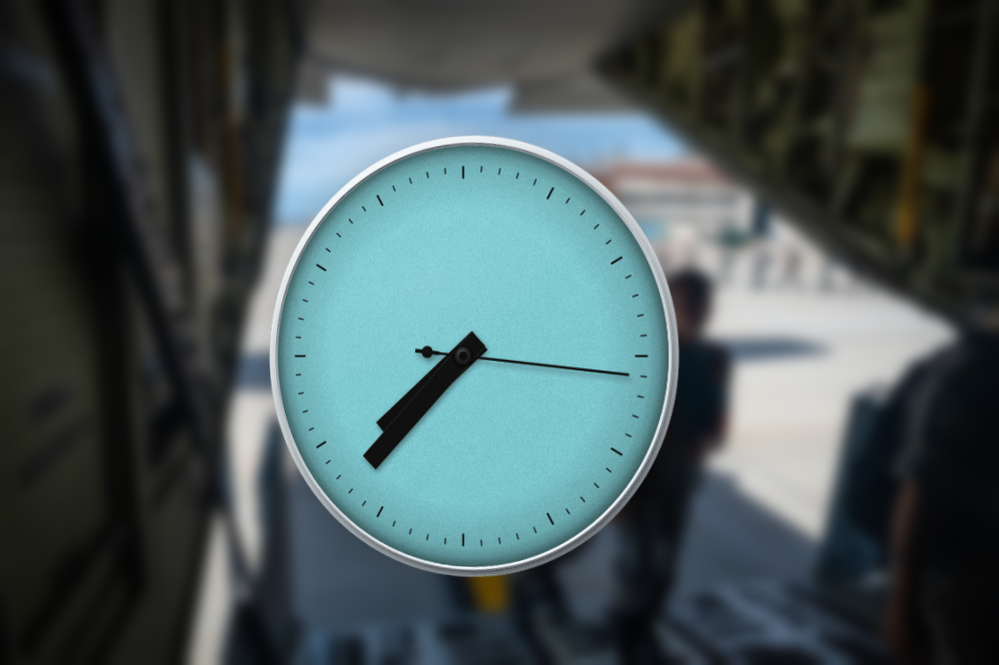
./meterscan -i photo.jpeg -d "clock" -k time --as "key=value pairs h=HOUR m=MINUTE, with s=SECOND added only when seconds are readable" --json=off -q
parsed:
h=7 m=37 s=16
